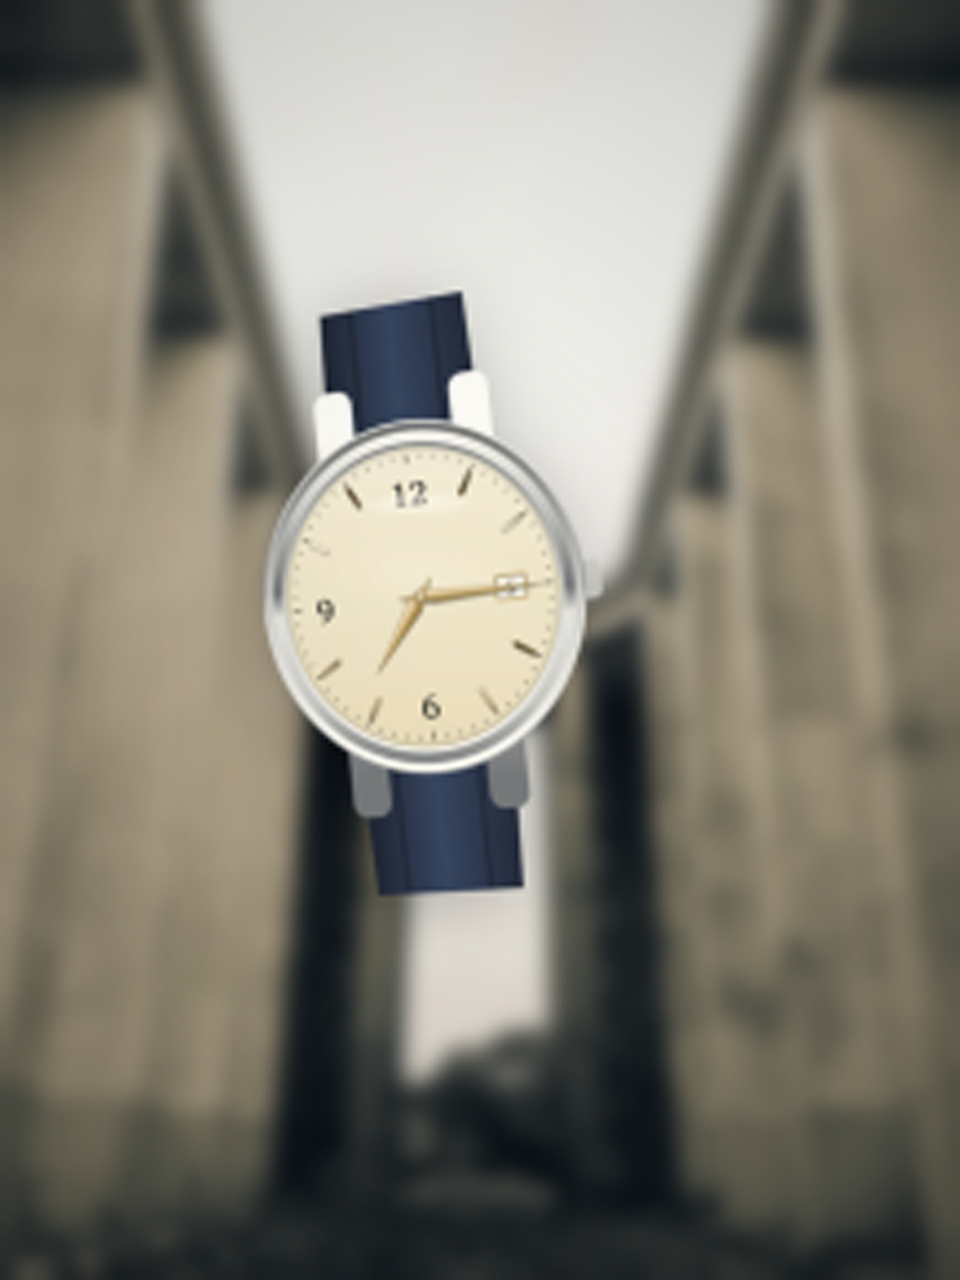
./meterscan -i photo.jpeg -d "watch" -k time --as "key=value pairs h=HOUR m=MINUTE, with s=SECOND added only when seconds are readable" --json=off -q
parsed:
h=7 m=15
